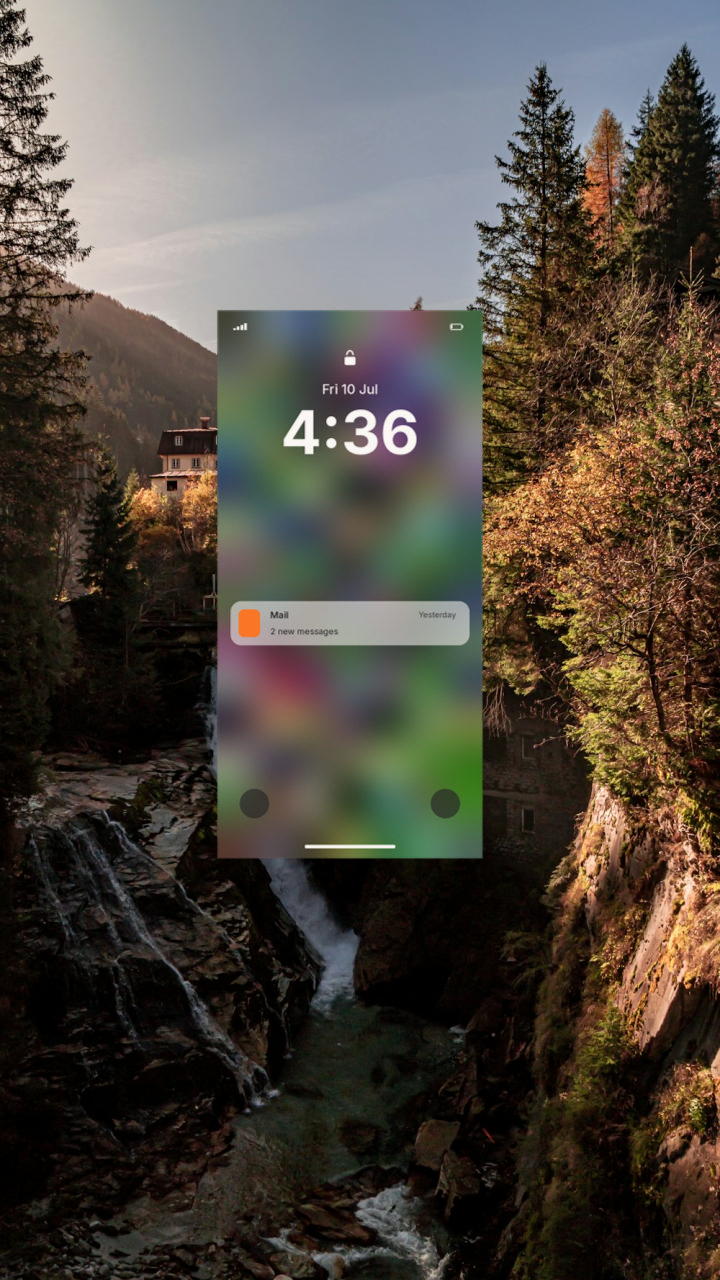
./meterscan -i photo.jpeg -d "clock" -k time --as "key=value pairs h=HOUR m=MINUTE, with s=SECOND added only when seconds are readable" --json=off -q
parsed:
h=4 m=36
